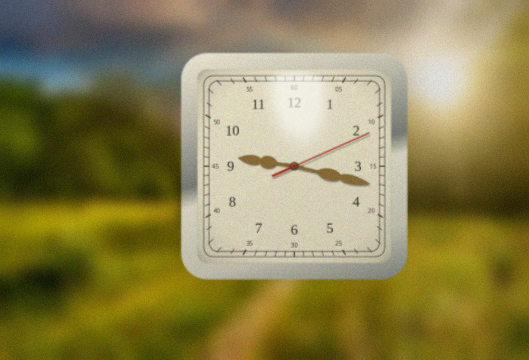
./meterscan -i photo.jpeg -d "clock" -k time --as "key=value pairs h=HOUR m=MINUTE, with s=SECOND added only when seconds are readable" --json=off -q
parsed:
h=9 m=17 s=11
